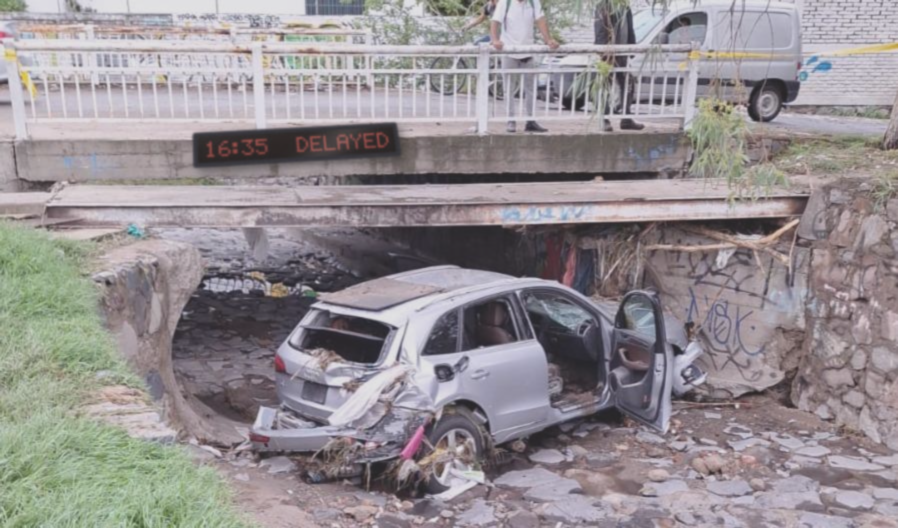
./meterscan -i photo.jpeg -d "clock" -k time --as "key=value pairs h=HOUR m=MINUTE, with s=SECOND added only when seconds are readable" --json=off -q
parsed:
h=16 m=35
